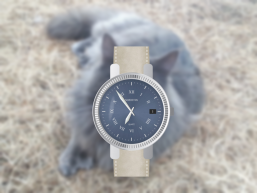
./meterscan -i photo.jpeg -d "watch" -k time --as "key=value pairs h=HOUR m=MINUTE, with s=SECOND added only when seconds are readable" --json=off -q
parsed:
h=6 m=54
